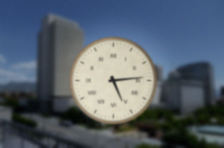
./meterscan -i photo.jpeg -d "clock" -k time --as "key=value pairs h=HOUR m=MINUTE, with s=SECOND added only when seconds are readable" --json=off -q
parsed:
h=5 m=14
